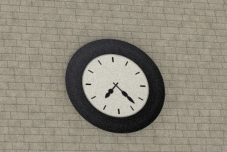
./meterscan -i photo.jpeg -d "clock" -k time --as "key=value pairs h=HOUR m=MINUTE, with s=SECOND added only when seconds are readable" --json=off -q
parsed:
h=7 m=23
